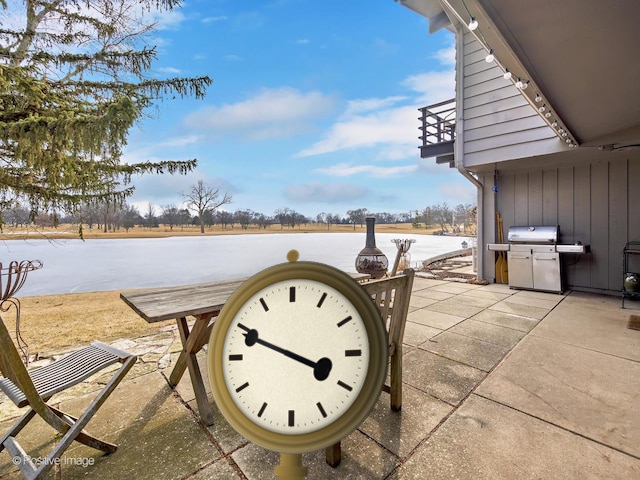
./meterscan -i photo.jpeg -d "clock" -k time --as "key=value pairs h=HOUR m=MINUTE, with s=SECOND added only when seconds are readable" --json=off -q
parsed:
h=3 m=49
